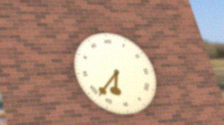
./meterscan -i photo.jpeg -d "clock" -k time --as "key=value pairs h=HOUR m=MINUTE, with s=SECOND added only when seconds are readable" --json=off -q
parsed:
h=6 m=38
